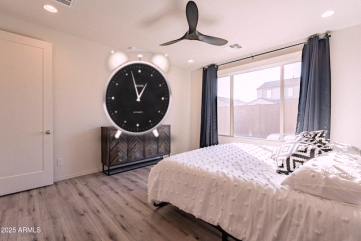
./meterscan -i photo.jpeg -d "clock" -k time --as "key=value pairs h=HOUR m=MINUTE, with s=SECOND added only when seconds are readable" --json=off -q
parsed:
h=12 m=57
